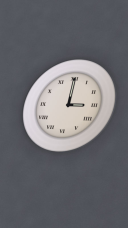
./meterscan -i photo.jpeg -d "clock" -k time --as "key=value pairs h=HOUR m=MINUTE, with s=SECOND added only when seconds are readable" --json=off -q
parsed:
h=3 m=0
